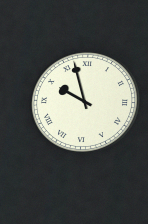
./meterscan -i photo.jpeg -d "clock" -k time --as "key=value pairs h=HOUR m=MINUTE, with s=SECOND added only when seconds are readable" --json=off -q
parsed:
h=9 m=57
